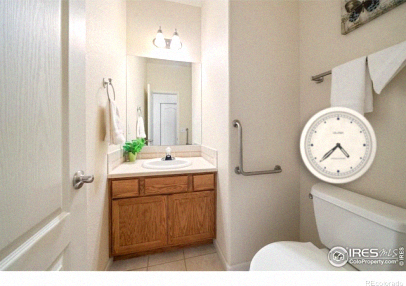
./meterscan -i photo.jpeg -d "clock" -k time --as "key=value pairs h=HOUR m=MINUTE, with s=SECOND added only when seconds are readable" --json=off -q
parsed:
h=4 m=38
